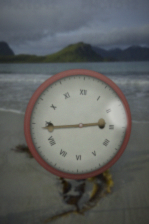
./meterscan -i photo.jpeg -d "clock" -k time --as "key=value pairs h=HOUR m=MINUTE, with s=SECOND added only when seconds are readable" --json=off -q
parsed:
h=2 m=44
